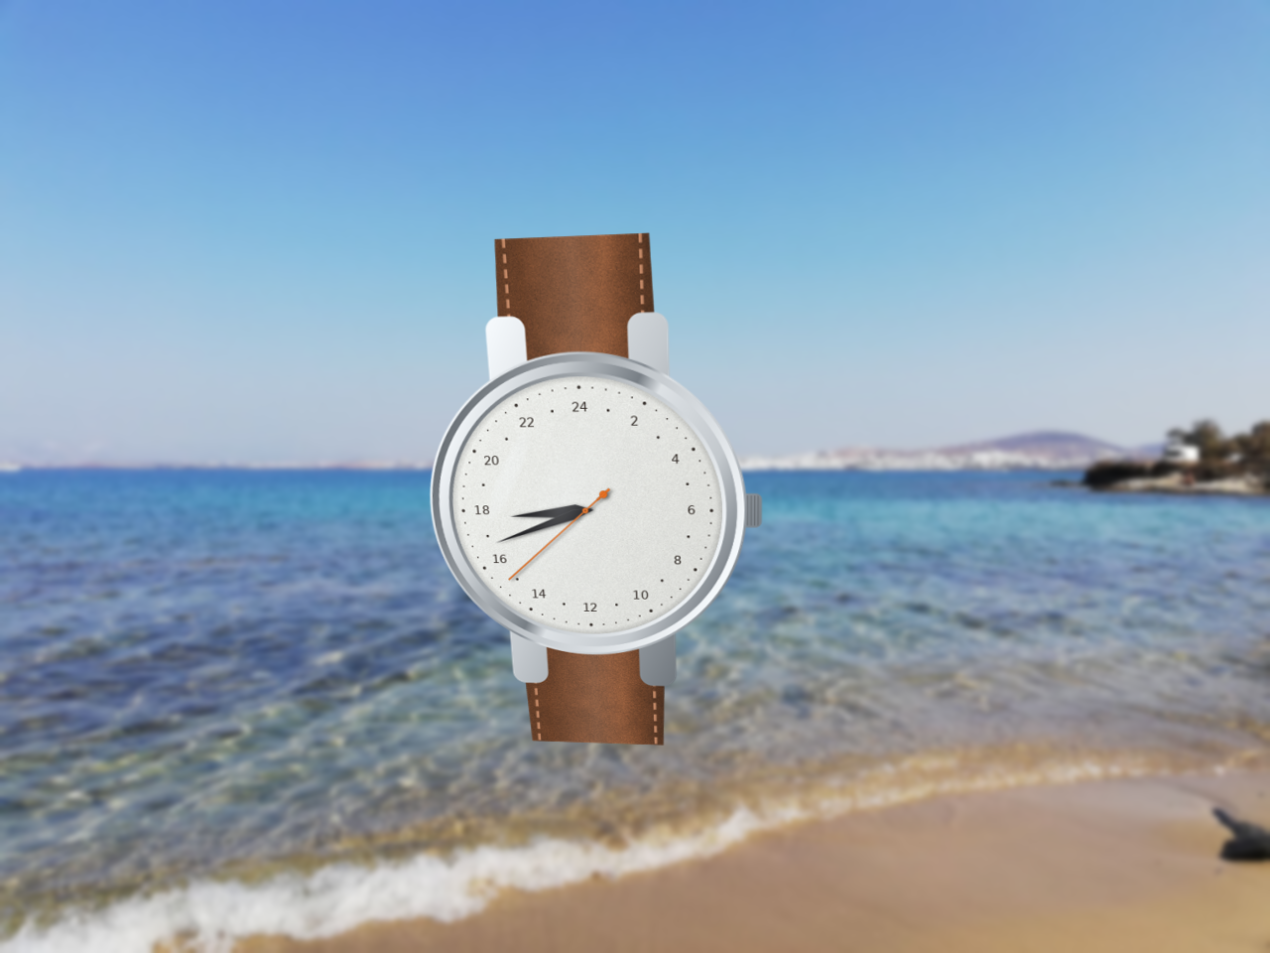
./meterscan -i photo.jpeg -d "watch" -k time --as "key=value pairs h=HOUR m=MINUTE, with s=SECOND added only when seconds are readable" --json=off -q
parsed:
h=17 m=41 s=38
